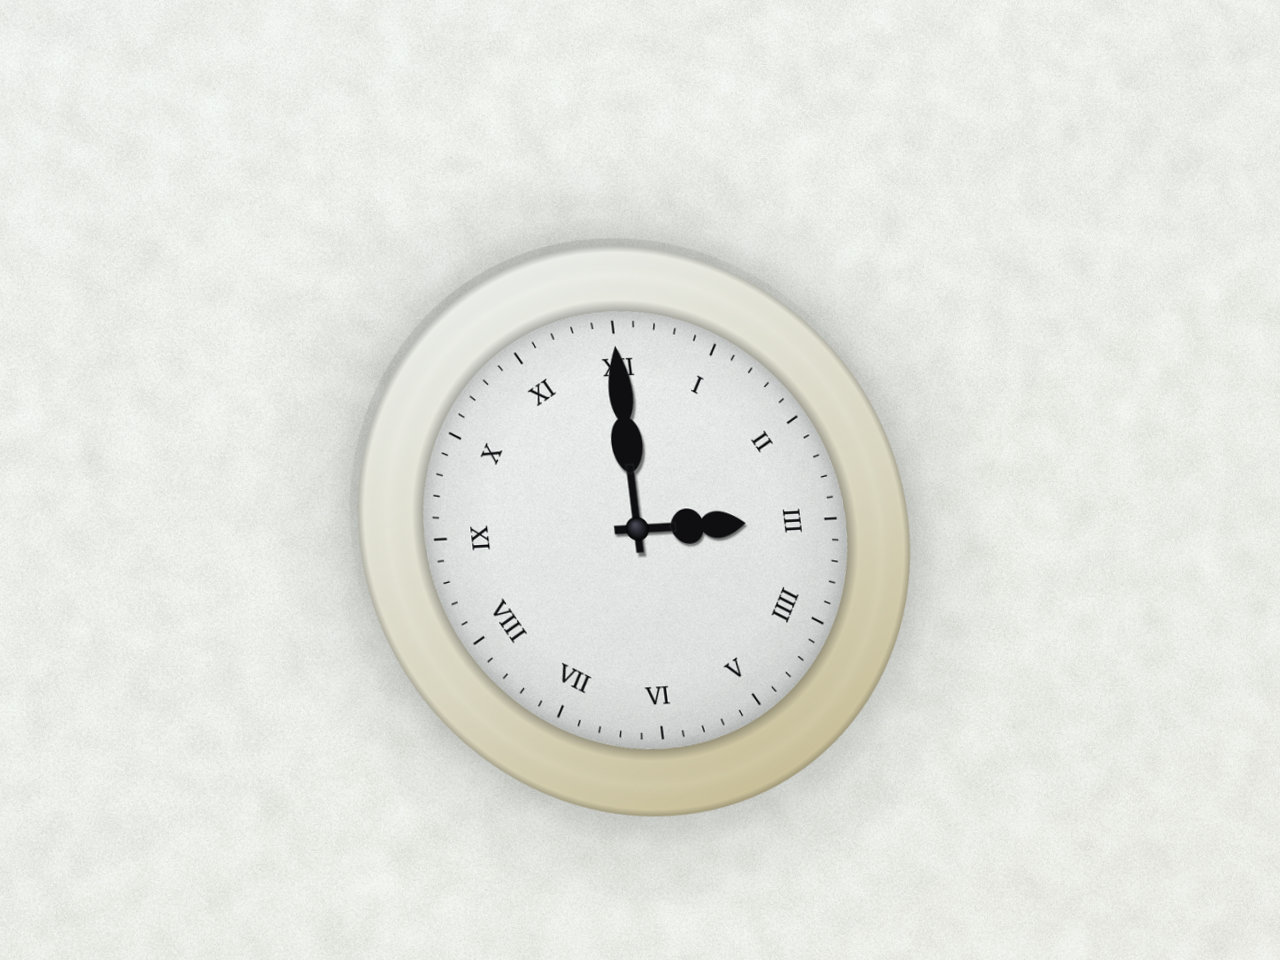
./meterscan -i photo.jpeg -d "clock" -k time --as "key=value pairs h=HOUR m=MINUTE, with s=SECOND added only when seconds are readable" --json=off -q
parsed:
h=3 m=0
